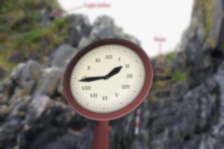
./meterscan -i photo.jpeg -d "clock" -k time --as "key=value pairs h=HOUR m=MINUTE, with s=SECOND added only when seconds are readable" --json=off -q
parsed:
h=1 m=44
